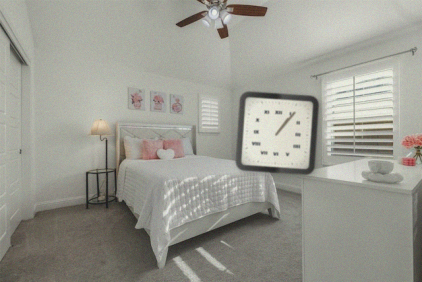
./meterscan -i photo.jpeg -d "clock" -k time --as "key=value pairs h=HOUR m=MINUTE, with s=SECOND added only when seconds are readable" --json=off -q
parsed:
h=1 m=6
